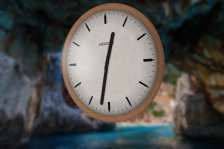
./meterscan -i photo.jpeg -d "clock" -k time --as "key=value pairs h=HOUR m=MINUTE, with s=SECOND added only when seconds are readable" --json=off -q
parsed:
h=12 m=32
